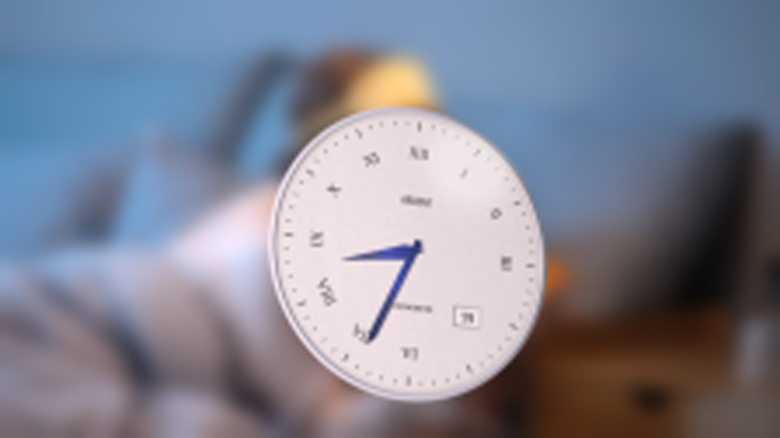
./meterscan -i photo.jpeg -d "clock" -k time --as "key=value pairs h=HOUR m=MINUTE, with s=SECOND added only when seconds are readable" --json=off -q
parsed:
h=8 m=34
